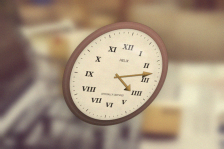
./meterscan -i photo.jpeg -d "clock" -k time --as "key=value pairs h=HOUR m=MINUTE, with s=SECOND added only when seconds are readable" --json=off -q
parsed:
h=4 m=13
